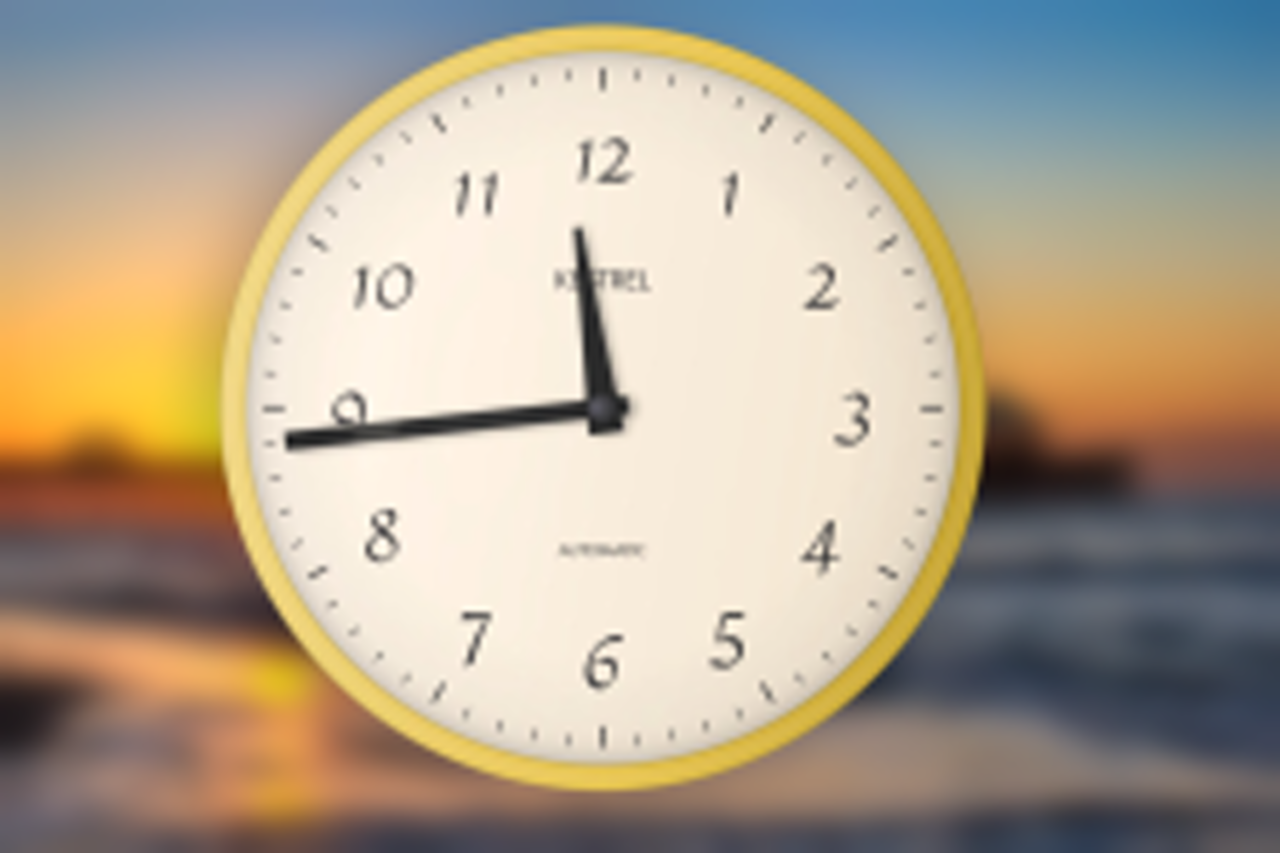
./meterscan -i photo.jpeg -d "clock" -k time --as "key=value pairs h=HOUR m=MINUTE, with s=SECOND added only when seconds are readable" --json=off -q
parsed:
h=11 m=44
